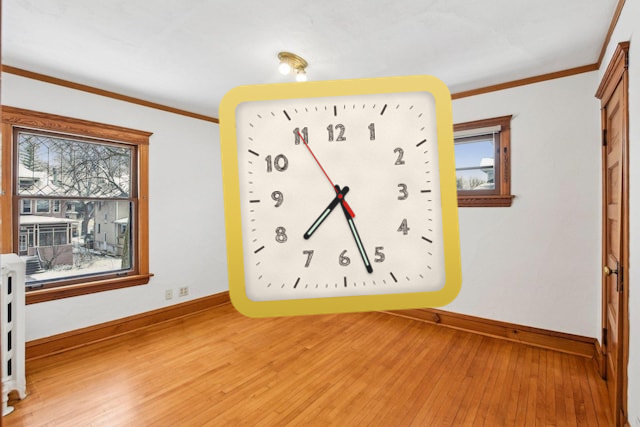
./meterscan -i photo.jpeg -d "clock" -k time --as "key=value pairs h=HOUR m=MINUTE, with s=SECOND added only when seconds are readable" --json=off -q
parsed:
h=7 m=26 s=55
